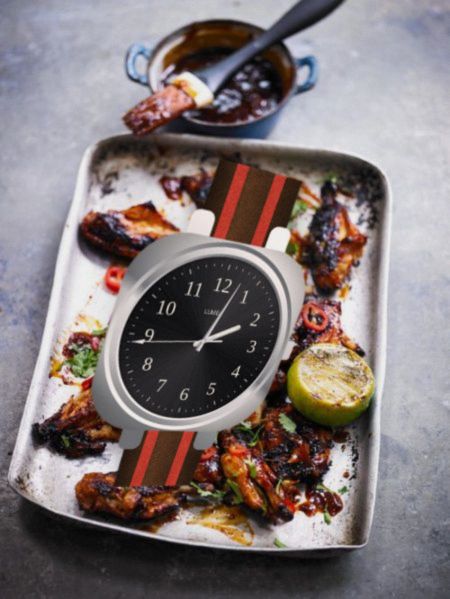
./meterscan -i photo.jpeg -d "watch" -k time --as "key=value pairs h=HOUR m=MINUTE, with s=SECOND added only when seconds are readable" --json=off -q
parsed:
h=2 m=2 s=44
